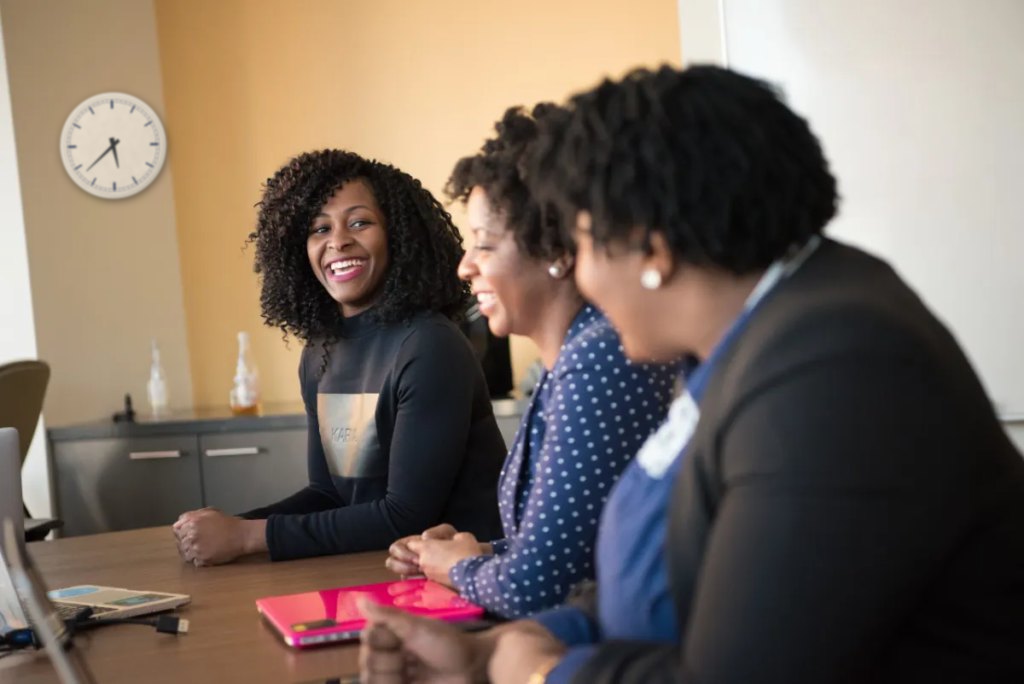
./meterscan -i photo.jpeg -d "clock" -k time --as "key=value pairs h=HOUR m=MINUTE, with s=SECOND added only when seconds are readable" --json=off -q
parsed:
h=5 m=38
